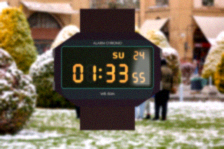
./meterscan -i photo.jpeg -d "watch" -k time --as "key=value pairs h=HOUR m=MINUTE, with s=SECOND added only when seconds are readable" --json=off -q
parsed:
h=1 m=33 s=55
